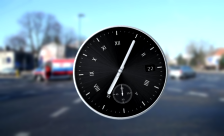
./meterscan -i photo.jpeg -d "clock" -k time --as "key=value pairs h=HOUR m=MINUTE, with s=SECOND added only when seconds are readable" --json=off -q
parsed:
h=7 m=5
